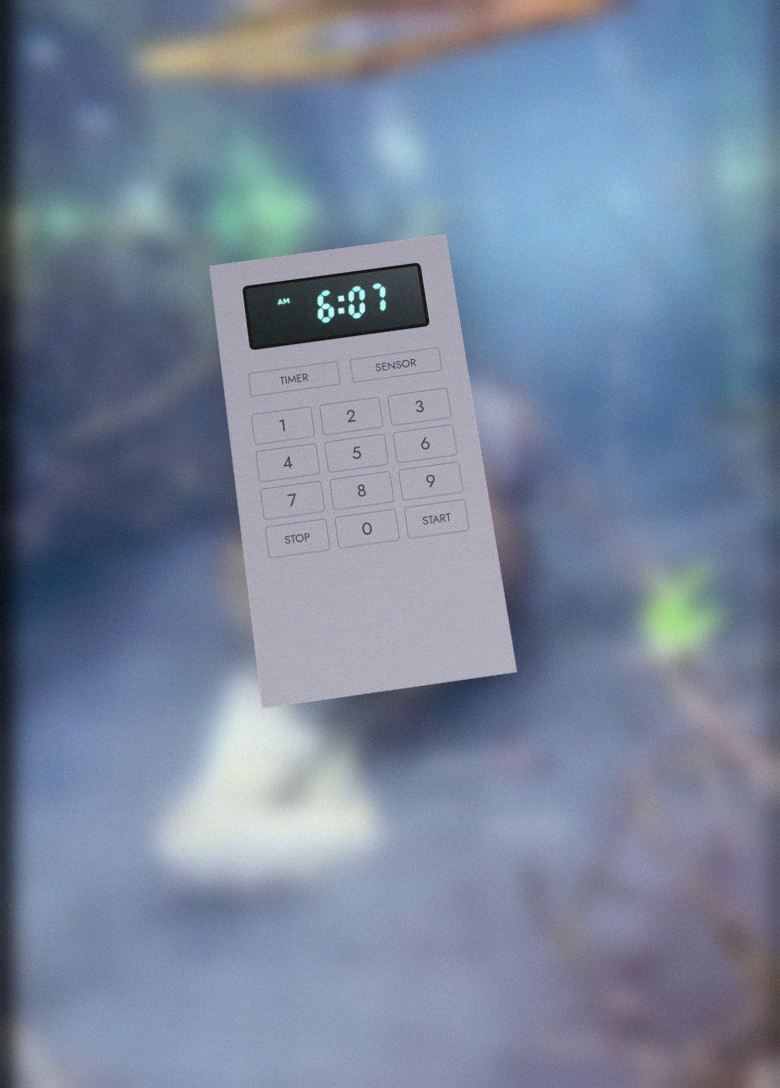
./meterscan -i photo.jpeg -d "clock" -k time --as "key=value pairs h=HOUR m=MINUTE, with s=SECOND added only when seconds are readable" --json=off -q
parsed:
h=6 m=7
